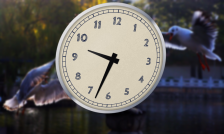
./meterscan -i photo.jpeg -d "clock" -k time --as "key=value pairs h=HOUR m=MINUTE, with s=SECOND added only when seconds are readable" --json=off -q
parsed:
h=9 m=33
